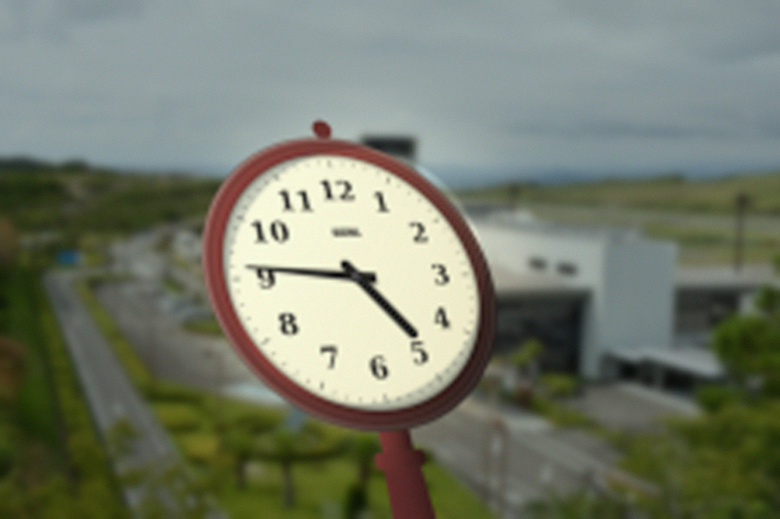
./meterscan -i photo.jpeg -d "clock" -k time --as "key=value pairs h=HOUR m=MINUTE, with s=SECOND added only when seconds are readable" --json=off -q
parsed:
h=4 m=46
